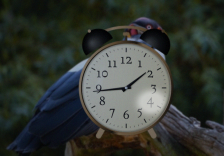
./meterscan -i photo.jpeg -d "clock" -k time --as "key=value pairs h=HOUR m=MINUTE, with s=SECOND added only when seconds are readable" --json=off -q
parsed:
h=1 m=44
